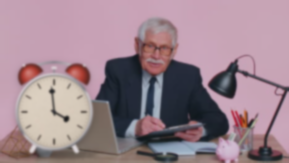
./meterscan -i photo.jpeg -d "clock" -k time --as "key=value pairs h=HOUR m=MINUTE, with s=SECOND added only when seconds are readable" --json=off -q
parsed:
h=3 m=59
